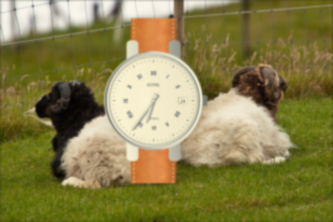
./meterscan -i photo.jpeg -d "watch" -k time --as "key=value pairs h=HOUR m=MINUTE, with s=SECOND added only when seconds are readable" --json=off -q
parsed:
h=6 m=36
